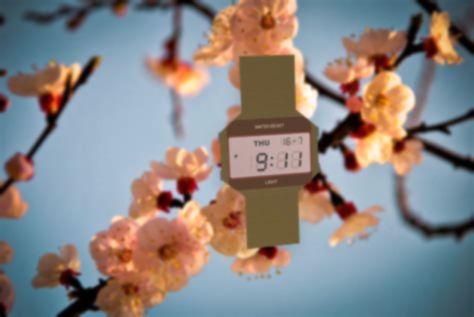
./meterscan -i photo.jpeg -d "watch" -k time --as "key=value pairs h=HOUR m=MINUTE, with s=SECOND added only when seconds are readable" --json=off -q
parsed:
h=9 m=11
